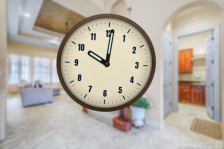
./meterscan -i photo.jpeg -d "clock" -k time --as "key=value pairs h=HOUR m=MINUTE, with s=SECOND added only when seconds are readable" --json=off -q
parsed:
h=10 m=1
